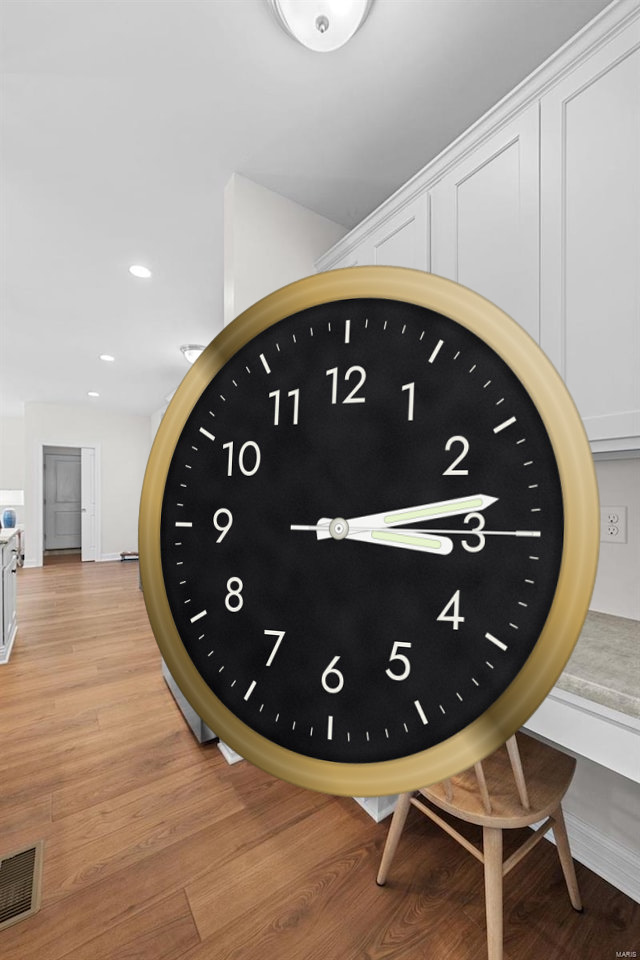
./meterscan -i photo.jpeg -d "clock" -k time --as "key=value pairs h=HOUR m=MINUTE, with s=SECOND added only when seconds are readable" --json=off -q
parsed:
h=3 m=13 s=15
